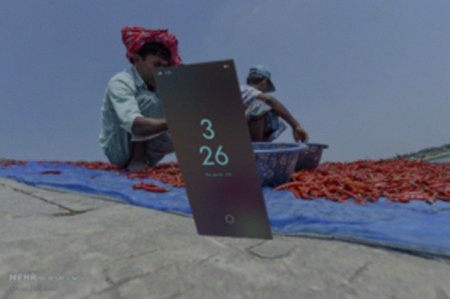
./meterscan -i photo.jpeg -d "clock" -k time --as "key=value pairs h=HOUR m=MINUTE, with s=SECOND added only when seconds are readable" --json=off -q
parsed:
h=3 m=26
